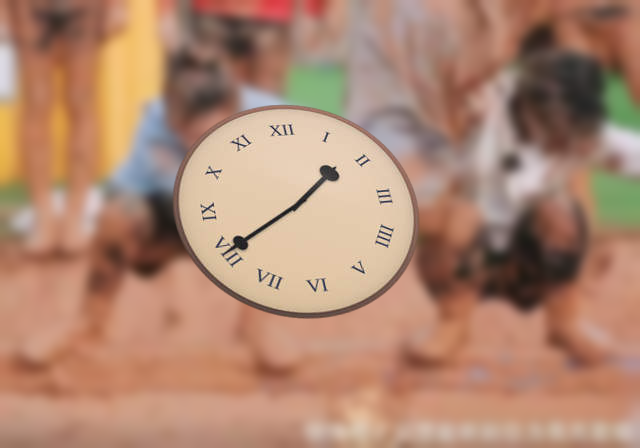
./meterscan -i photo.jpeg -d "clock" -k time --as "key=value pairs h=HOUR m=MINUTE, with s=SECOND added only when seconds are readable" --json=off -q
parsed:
h=1 m=40
